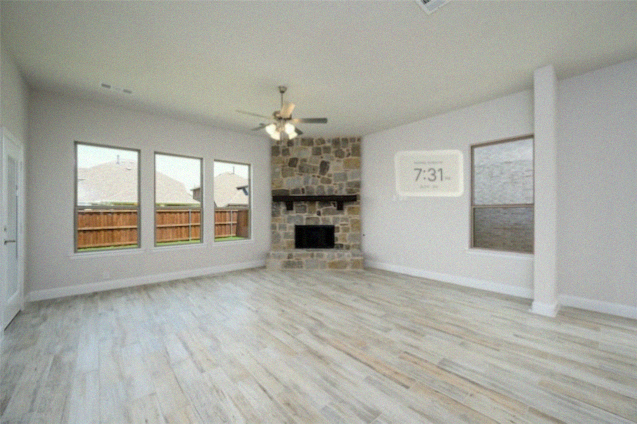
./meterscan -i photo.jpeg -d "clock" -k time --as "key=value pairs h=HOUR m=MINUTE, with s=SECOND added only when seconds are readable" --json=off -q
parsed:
h=7 m=31
